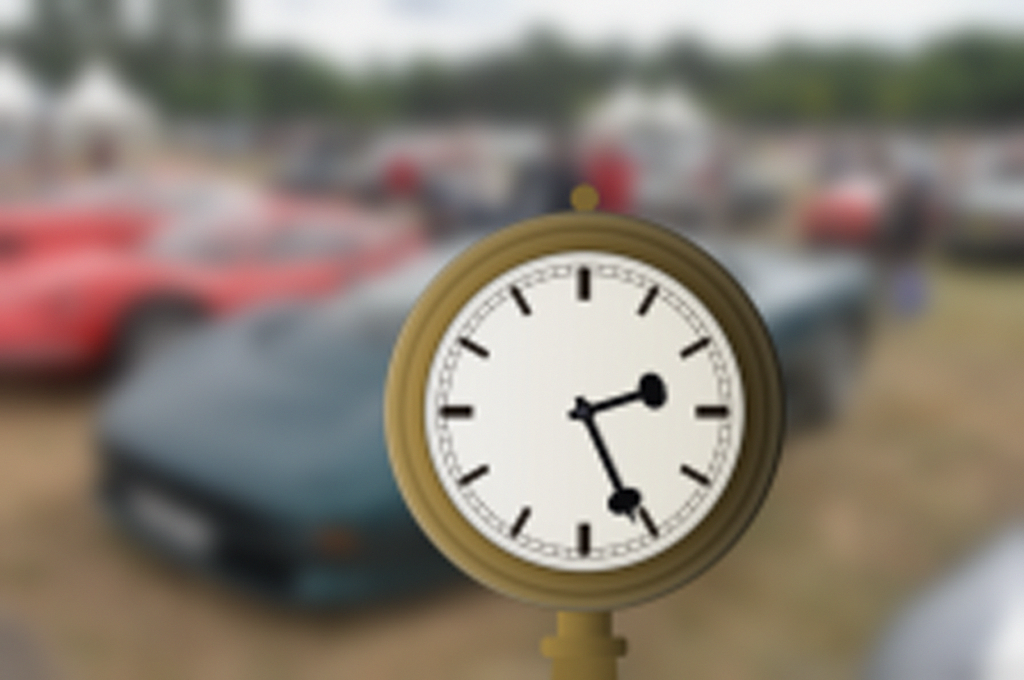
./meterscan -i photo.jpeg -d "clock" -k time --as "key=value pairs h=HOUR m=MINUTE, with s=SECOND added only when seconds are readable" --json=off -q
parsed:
h=2 m=26
